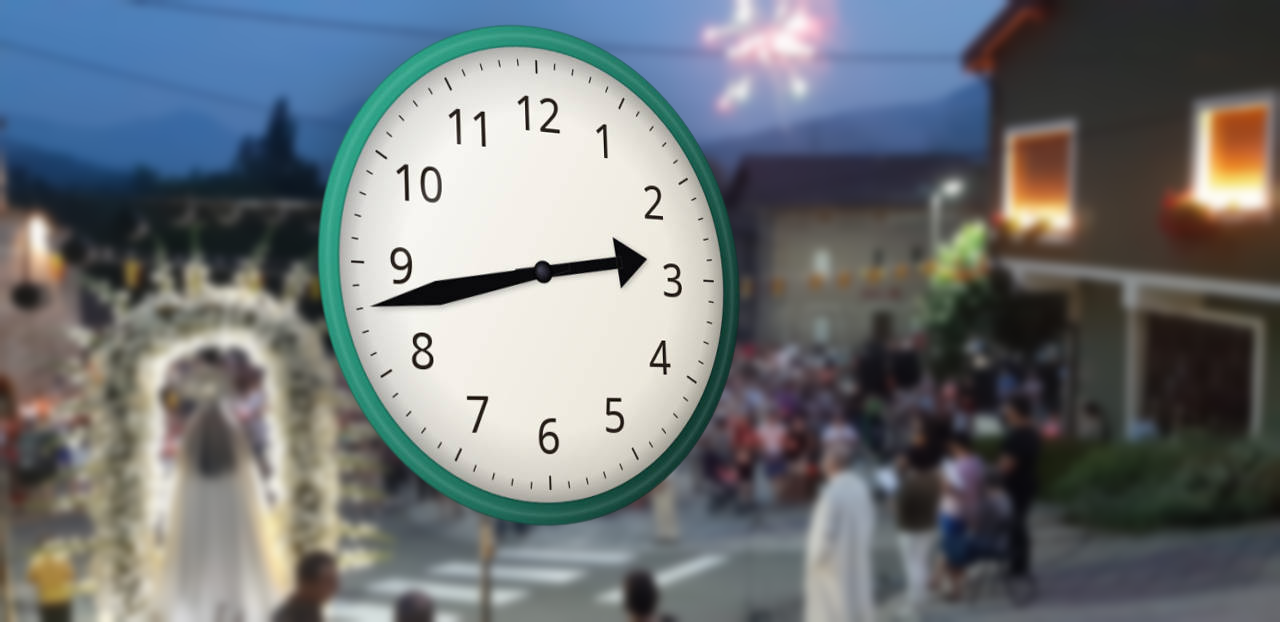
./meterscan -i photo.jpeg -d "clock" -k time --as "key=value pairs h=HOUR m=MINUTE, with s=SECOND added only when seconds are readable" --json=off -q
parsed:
h=2 m=43
